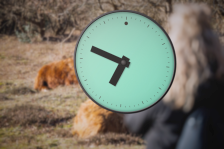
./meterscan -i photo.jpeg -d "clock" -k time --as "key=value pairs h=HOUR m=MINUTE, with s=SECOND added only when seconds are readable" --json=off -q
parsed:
h=6 m=48
